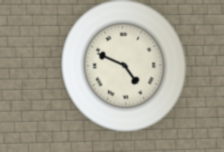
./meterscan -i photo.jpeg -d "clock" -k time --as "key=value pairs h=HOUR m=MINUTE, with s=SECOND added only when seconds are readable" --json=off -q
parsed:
h=4 m=49
